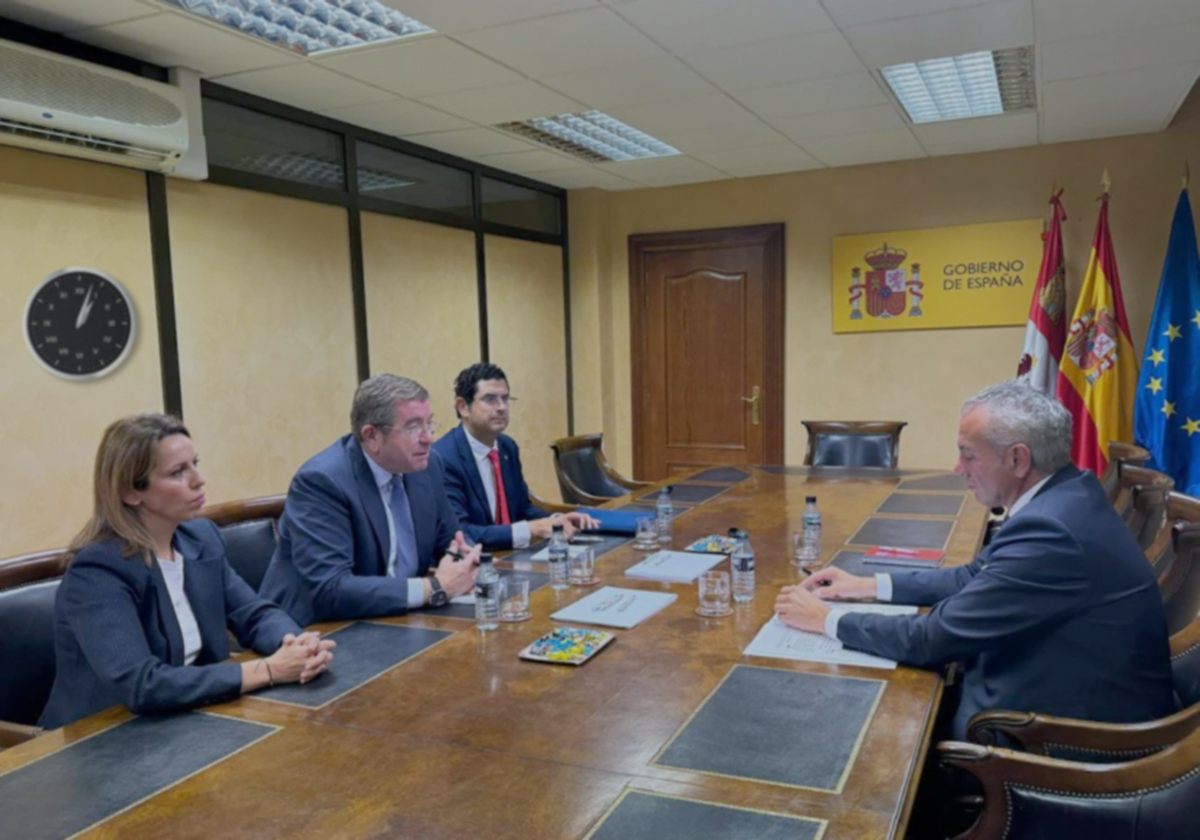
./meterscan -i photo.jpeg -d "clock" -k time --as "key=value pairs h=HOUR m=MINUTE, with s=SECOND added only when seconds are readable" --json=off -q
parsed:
h=1 m=3
